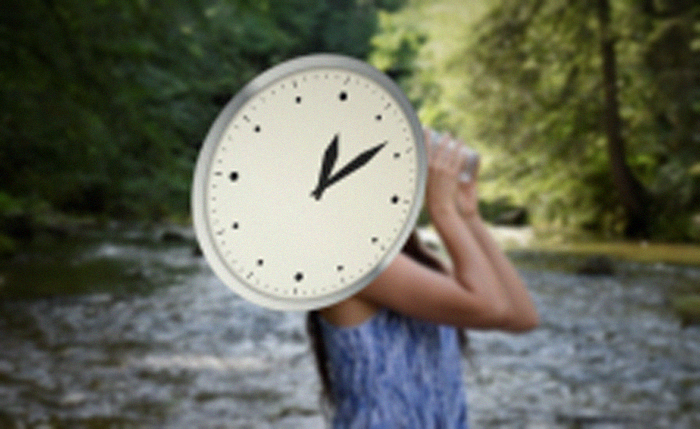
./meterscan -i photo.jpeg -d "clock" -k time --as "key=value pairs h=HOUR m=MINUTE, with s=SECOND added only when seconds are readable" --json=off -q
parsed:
h=12 m=8
